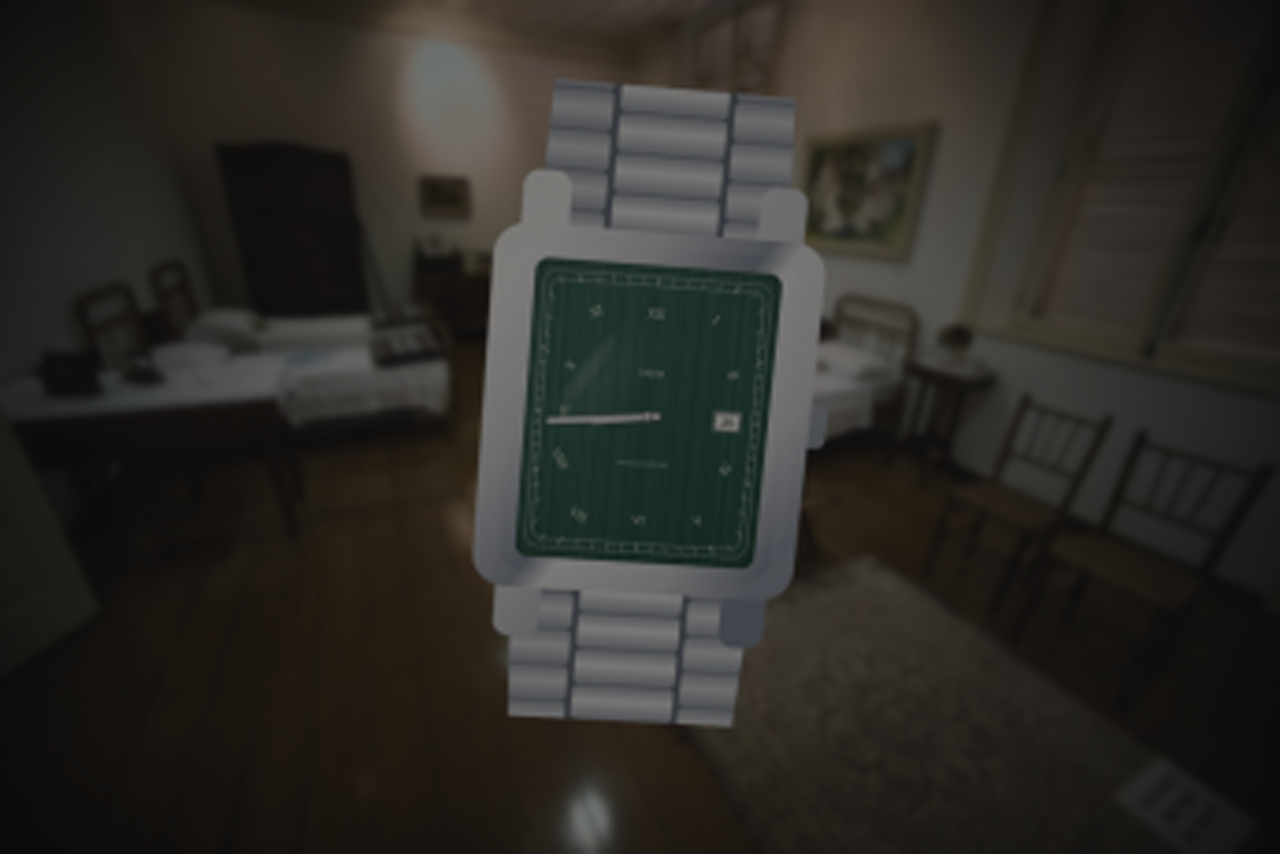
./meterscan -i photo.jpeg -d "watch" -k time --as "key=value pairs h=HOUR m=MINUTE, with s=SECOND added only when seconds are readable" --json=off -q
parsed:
h=8 m=44
